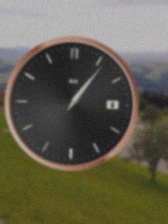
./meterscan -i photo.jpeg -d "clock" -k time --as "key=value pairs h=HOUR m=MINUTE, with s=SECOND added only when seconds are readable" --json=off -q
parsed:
h=1 m=6
